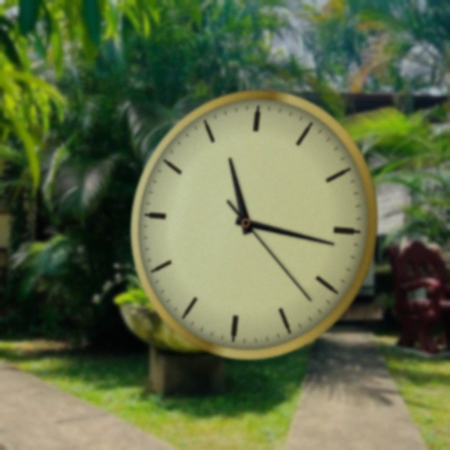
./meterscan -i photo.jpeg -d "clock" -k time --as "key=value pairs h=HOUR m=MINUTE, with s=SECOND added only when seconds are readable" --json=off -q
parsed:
h=11 m=16 s=22
